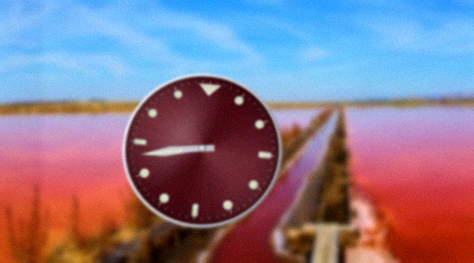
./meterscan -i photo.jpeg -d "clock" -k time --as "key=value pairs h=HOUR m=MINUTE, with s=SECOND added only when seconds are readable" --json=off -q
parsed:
h=8 m=43
